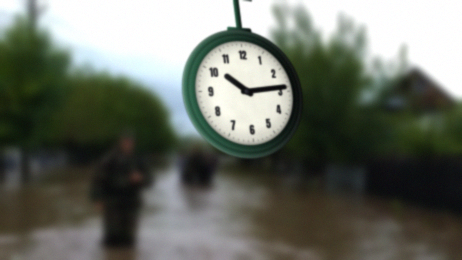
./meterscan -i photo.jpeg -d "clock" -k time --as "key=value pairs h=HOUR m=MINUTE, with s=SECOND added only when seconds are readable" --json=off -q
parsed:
h=10 m=14
